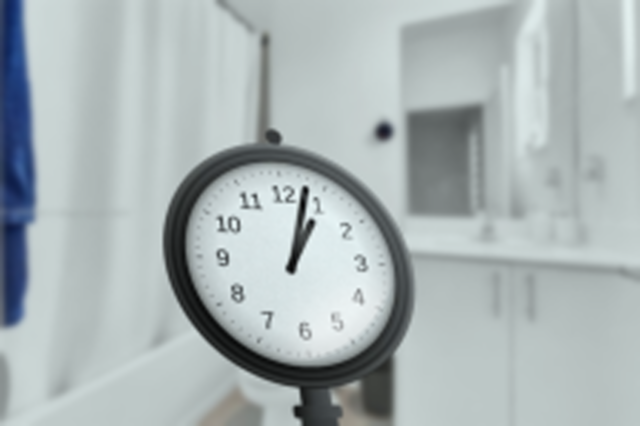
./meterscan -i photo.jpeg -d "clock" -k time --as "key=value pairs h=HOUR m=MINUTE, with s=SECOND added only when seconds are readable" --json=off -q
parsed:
h=1 m=3
